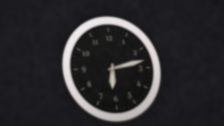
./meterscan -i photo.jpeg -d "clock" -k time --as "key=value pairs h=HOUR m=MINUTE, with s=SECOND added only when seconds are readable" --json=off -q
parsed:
h=6 m=13
